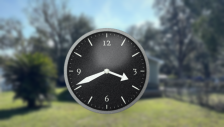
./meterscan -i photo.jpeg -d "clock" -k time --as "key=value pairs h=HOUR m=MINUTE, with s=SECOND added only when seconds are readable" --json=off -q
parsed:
h=3 m=41
